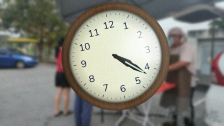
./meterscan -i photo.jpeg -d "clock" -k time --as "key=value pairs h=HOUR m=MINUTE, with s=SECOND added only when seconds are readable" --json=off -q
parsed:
h=4 m=22
